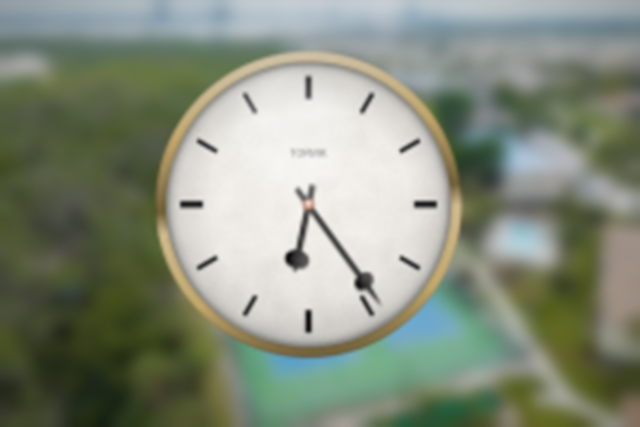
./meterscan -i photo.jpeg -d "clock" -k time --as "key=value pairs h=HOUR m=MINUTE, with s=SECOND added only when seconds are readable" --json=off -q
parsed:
h=6 m=24
